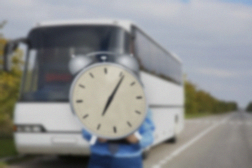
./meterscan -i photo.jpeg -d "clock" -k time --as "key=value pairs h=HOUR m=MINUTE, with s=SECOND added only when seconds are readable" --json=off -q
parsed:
h=7 m=6
